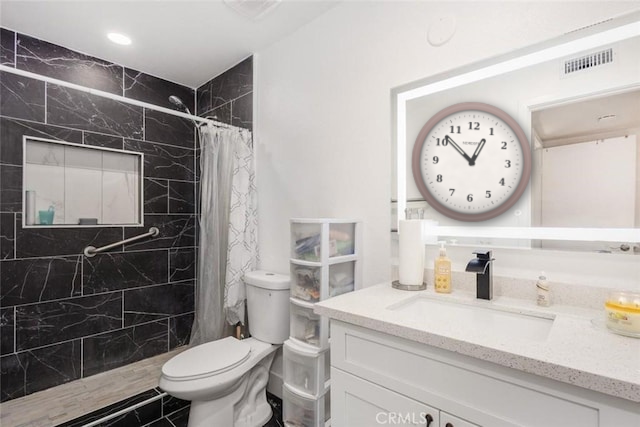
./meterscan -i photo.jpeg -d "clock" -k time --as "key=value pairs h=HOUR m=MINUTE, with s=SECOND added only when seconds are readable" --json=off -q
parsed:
h=12 m=52
